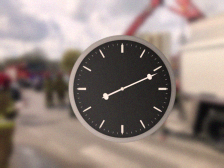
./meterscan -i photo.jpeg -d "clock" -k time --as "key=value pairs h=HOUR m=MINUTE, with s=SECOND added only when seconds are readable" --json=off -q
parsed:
h=8 m=11
